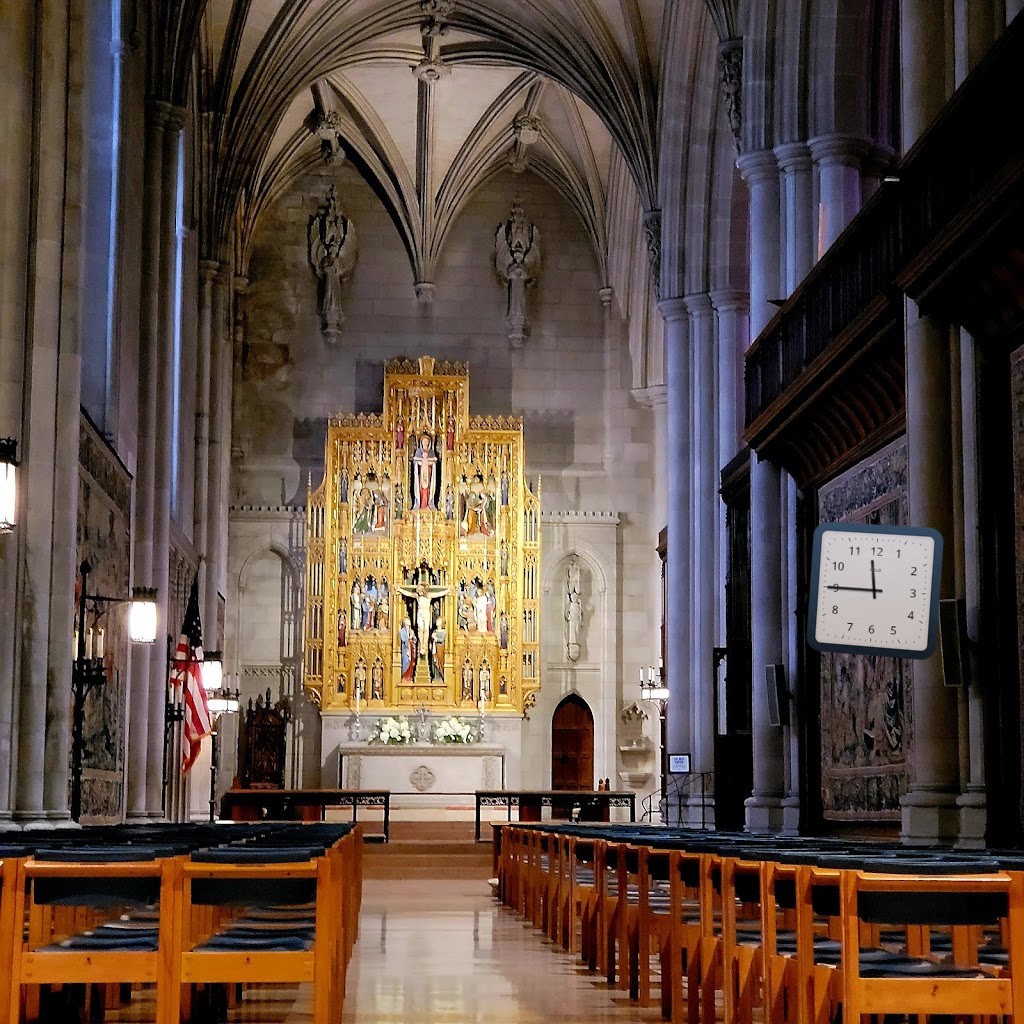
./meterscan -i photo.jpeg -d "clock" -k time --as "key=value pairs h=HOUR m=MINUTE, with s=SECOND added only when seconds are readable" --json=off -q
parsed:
h=11 m=45
